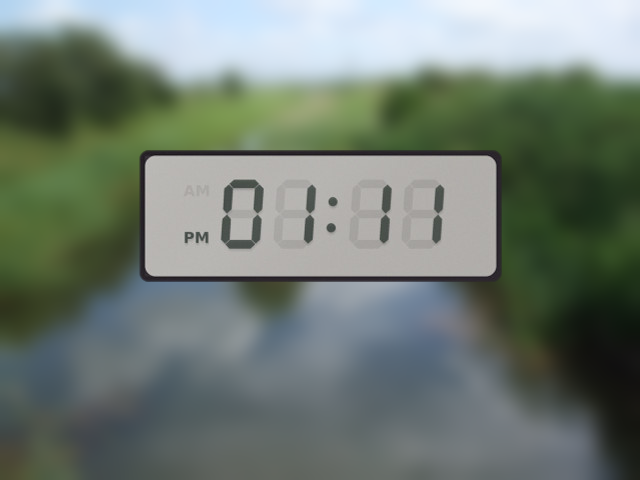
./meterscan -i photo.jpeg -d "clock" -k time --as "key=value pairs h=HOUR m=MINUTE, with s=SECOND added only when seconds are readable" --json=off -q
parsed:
h=1 m=11
